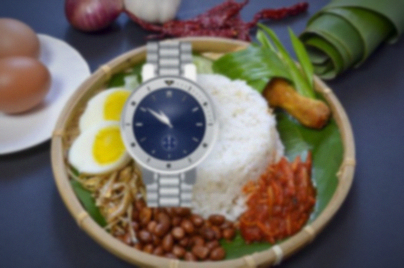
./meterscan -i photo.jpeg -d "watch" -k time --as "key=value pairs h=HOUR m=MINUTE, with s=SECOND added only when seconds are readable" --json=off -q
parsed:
h=10 m=51
